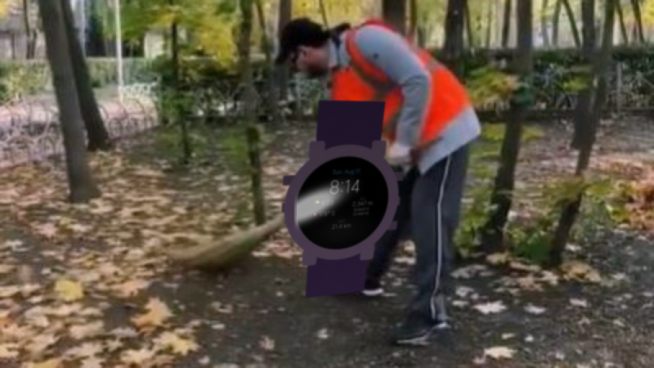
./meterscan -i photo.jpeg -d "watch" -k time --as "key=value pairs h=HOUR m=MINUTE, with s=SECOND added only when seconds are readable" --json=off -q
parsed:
h=8 m=14
